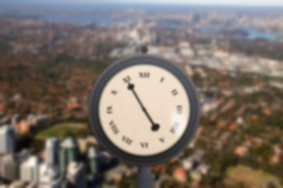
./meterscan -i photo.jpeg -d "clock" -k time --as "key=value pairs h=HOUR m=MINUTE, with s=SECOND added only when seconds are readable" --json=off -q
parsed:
h=4 m=55
